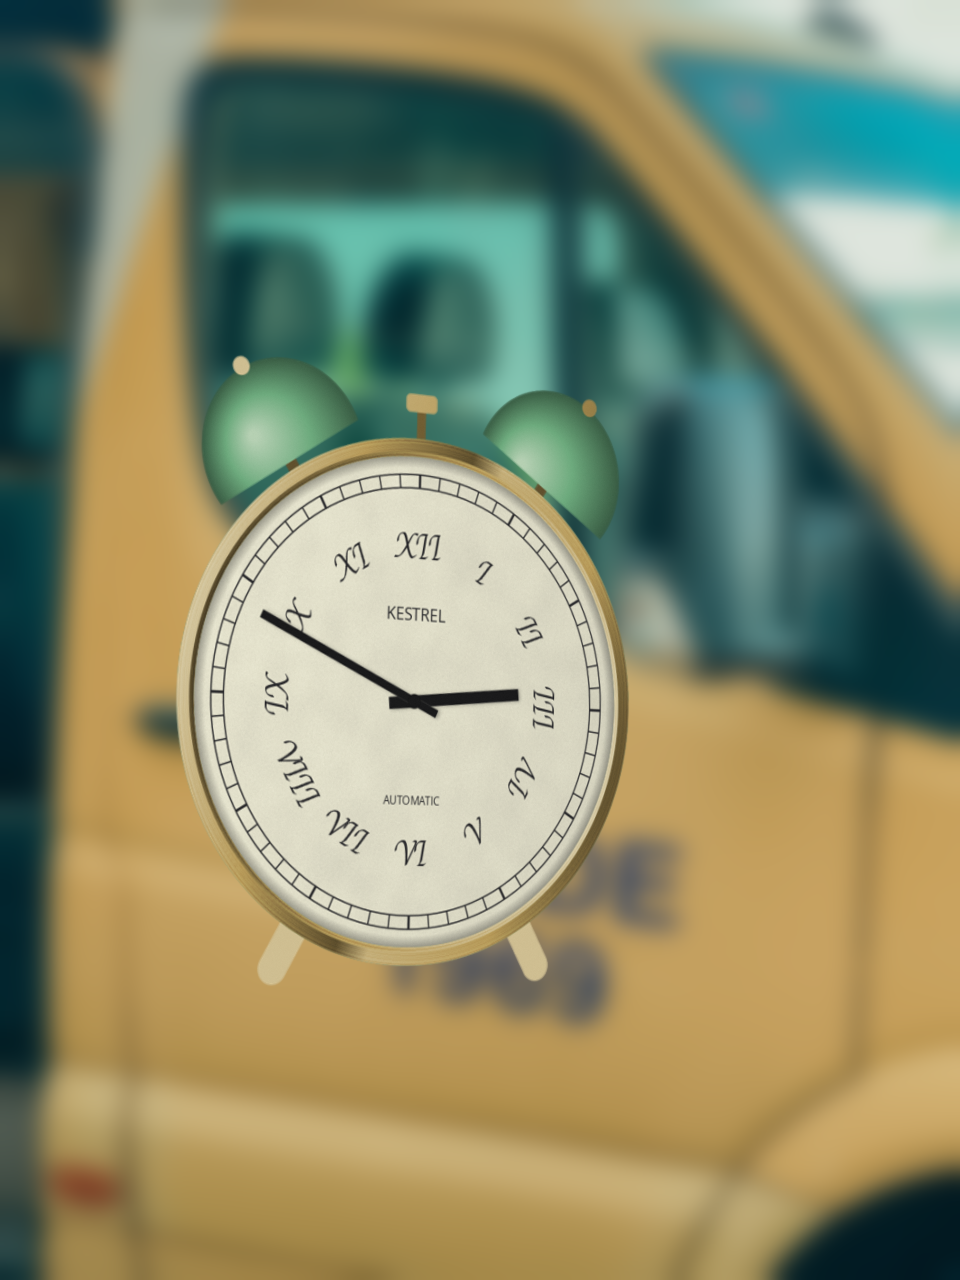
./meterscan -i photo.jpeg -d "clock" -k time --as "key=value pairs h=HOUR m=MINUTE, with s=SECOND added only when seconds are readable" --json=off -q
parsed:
h=2 m=49
